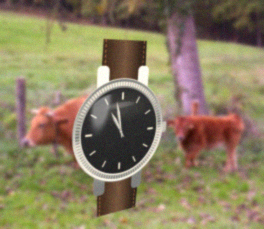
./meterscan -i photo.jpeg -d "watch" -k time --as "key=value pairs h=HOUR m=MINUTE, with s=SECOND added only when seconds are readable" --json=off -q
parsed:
h=10 m=58
